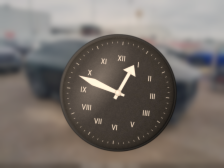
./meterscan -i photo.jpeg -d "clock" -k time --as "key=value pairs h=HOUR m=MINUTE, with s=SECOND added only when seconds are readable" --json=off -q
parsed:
h=12 m=48
